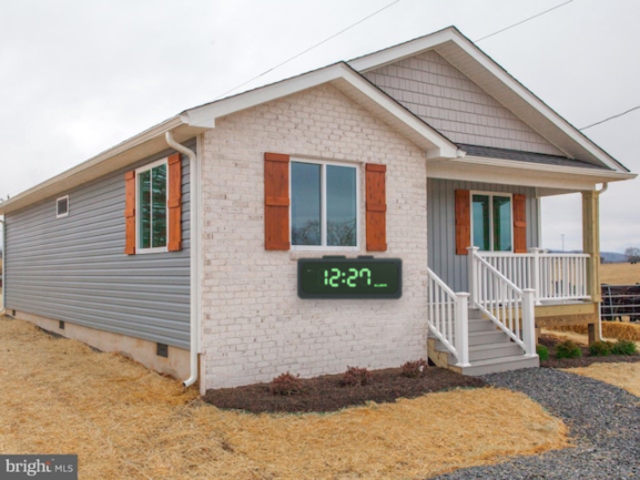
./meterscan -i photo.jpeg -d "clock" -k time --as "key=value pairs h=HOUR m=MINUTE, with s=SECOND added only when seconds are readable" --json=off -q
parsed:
h=12 m=27
